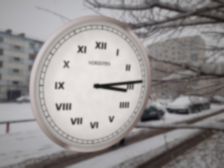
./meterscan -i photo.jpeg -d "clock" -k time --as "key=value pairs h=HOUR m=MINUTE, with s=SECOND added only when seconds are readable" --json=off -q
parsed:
h=3 m=14
